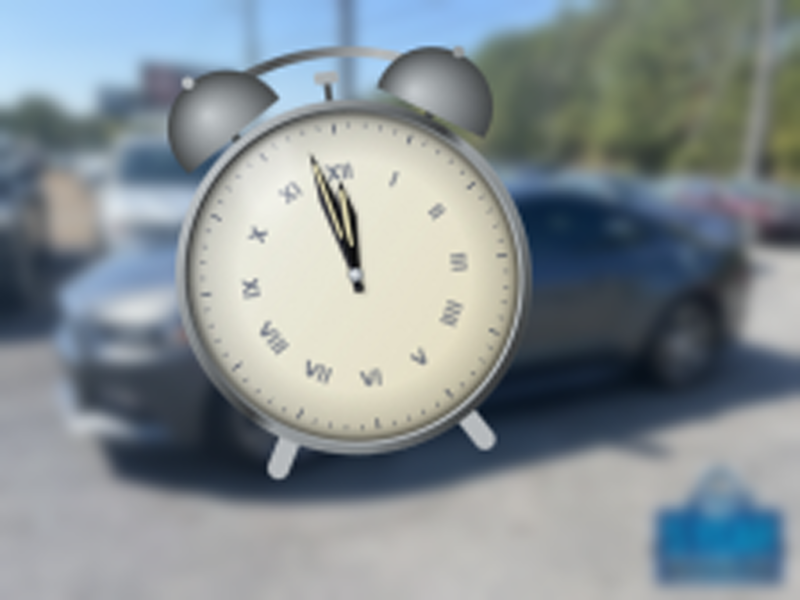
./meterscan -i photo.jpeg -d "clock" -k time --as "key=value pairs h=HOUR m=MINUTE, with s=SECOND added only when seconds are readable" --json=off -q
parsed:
h=11 m=58
